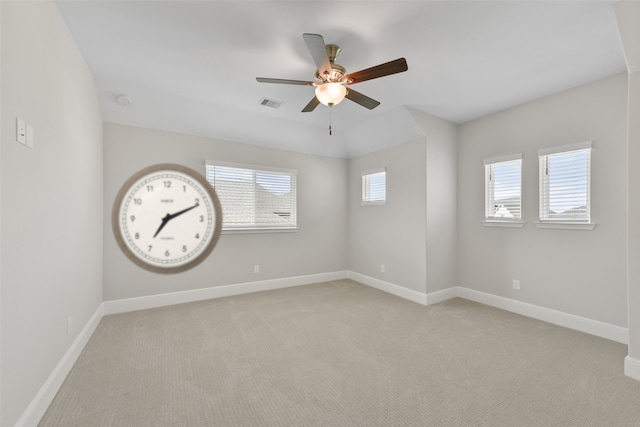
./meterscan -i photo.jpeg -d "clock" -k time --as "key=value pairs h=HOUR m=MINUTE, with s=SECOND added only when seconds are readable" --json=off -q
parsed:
h=7 m=11
